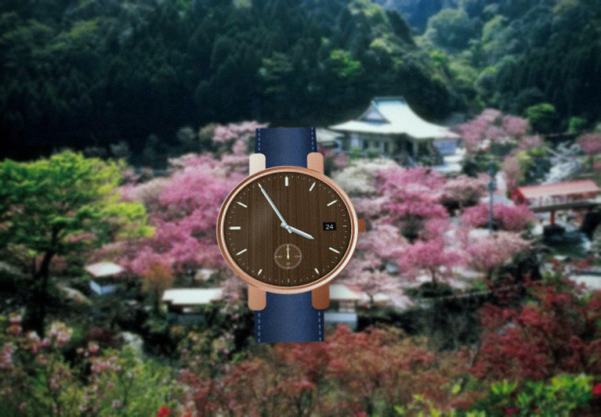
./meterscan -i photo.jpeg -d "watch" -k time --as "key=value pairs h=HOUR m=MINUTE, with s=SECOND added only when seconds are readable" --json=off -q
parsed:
h=3 m=55
